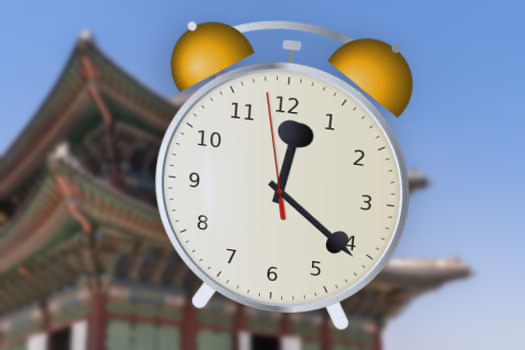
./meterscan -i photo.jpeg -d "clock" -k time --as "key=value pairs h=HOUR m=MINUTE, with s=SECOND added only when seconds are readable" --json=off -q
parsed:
h=12 m=20 s=58
